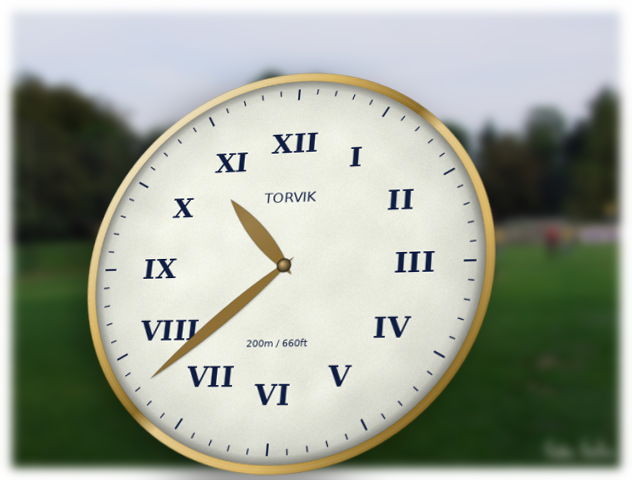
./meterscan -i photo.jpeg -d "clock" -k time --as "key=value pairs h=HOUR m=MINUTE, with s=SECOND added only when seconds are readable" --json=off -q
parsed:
h=10 m=38
